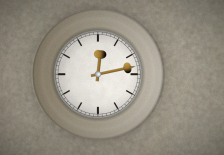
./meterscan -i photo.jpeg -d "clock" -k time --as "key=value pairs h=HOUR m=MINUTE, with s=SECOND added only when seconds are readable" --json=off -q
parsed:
h=12 m=13
